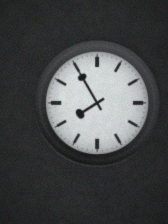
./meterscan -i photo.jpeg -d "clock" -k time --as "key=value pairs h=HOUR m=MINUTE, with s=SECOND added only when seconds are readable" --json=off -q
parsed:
h=7 m=55
